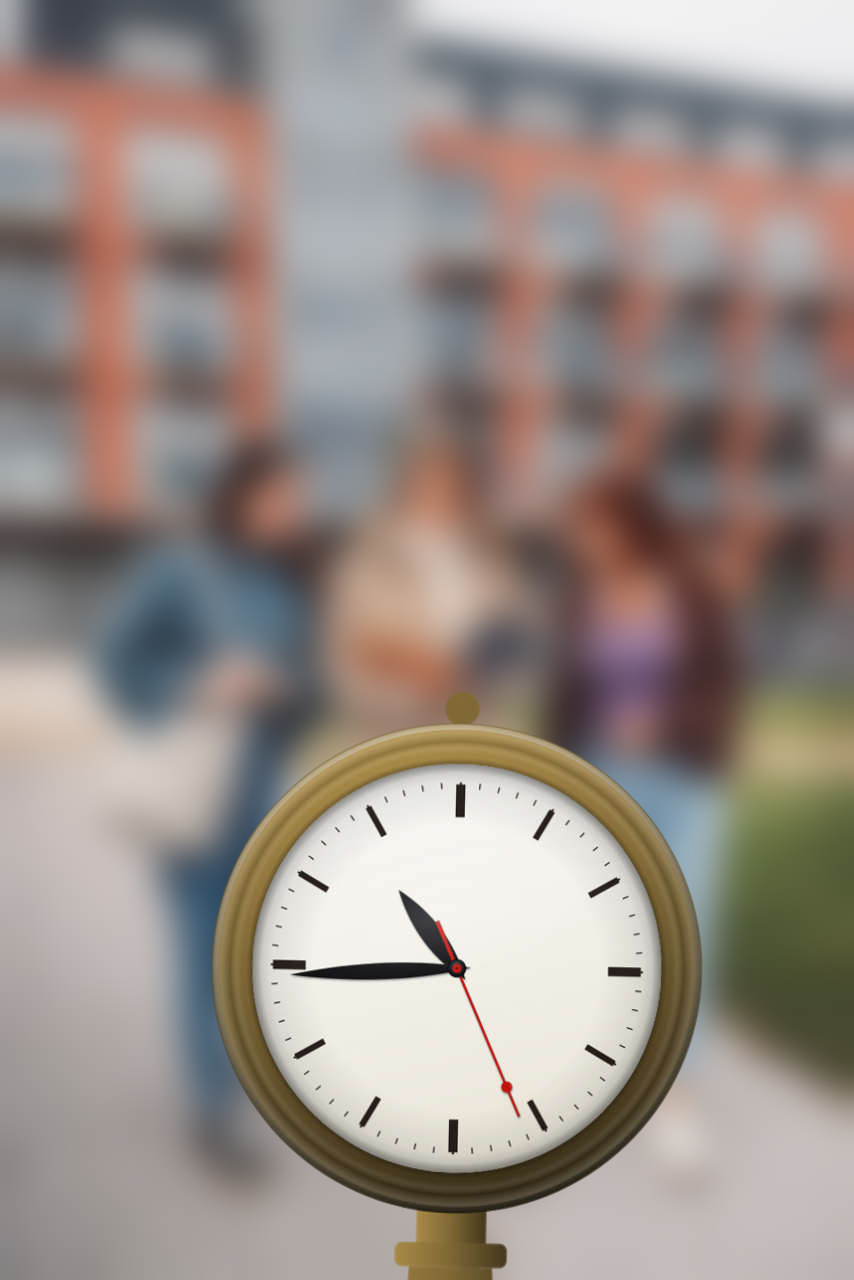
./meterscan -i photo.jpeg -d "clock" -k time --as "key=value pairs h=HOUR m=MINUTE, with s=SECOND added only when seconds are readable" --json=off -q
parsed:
h=10 m=44 s=26
